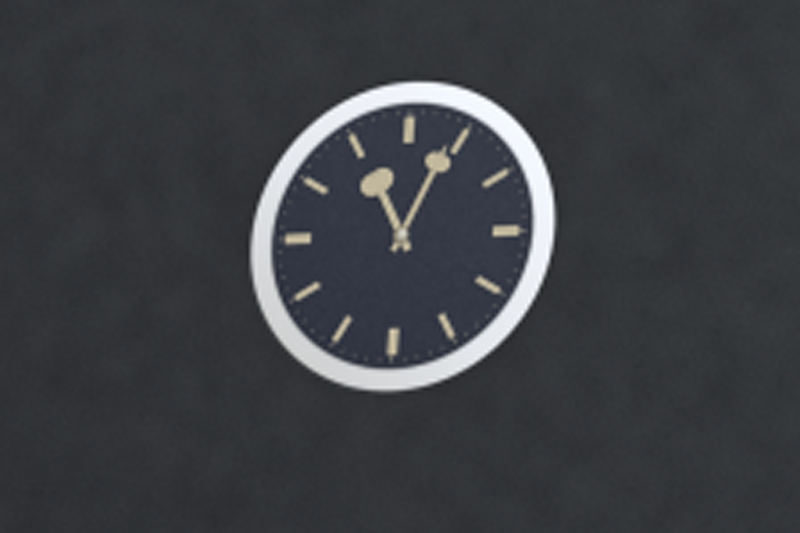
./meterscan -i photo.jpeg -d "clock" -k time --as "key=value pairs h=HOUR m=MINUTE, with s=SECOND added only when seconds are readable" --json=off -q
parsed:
h=11 m=4
